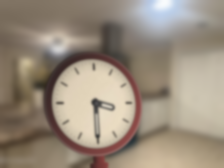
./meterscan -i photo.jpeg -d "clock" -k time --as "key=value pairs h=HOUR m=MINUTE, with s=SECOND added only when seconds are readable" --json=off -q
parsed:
h=3 m=30
